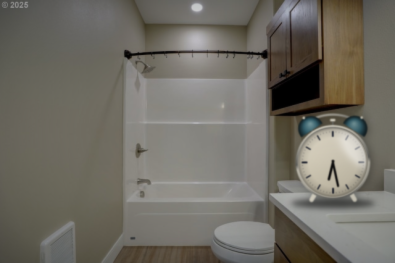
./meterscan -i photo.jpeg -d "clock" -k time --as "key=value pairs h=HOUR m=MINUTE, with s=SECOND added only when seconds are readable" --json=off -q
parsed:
h=6 m=28
